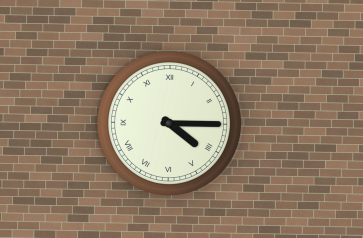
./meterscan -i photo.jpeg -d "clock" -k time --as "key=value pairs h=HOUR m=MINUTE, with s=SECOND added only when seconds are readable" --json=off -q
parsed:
h=4 m=15
